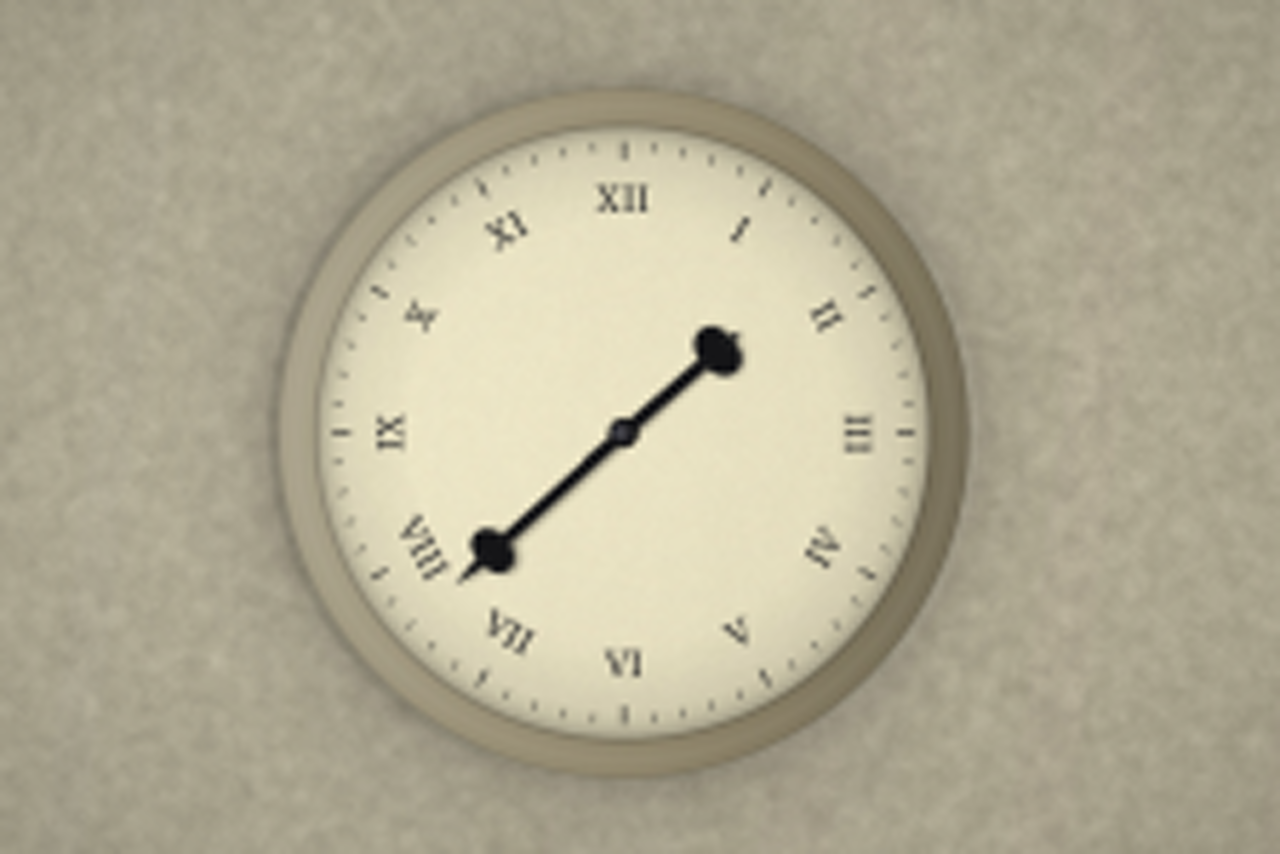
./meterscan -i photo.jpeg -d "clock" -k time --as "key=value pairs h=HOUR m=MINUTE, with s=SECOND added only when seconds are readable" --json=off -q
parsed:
h=1 m=38
